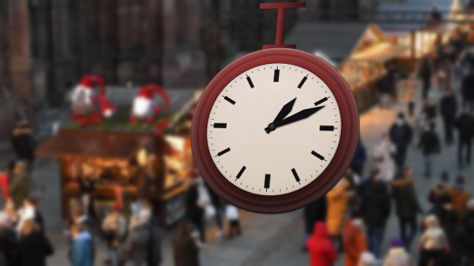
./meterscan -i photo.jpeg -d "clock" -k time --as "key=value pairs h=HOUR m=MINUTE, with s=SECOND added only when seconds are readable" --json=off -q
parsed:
h=1 m=11
